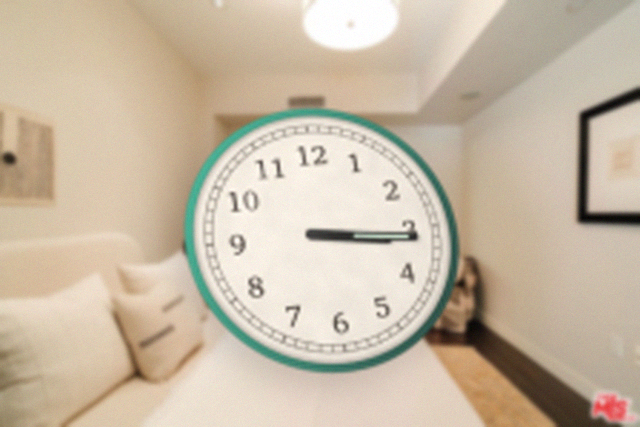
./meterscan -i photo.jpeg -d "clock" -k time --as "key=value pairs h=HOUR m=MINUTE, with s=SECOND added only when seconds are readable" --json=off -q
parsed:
h=3 m=16
